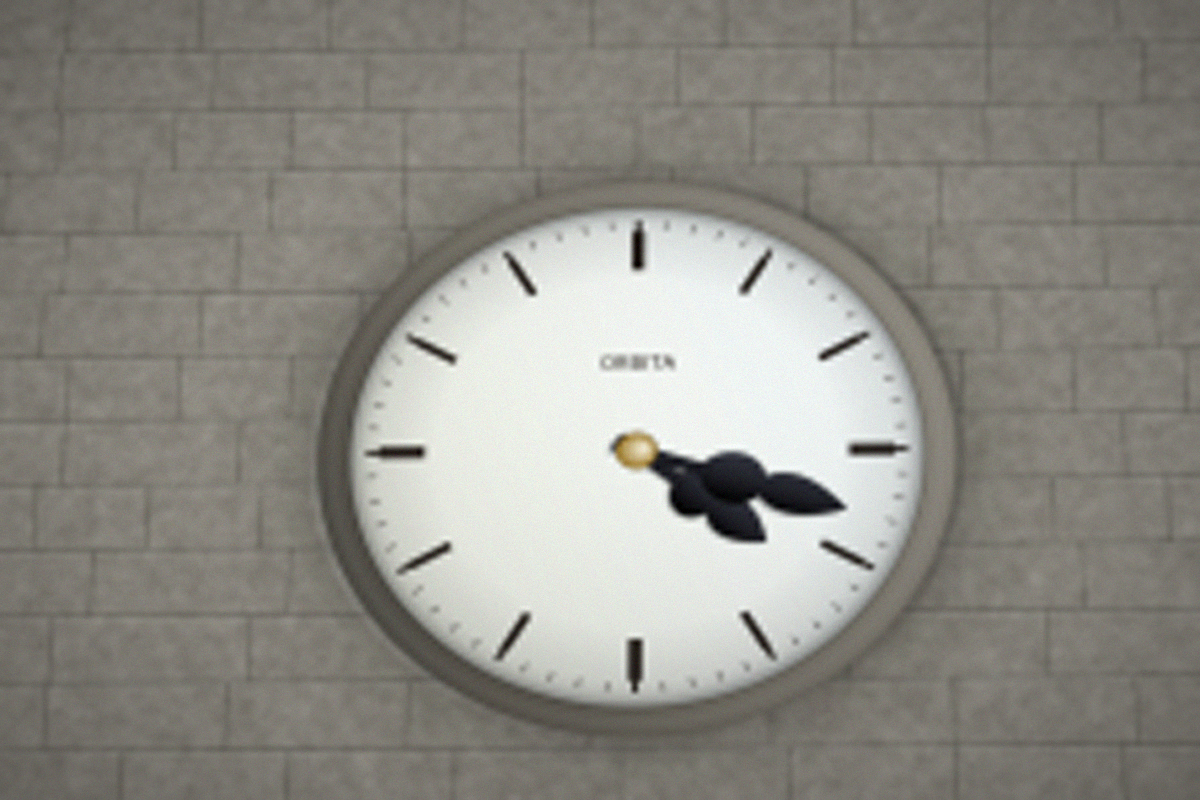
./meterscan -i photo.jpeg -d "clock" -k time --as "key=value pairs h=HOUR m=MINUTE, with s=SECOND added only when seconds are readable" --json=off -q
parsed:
h=4 m=18
